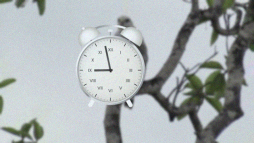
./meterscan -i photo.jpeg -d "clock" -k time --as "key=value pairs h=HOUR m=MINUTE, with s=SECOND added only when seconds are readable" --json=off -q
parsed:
h=8 m=58
